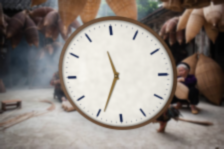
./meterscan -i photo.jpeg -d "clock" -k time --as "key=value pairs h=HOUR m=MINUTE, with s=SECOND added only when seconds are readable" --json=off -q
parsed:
h=11 m=34
